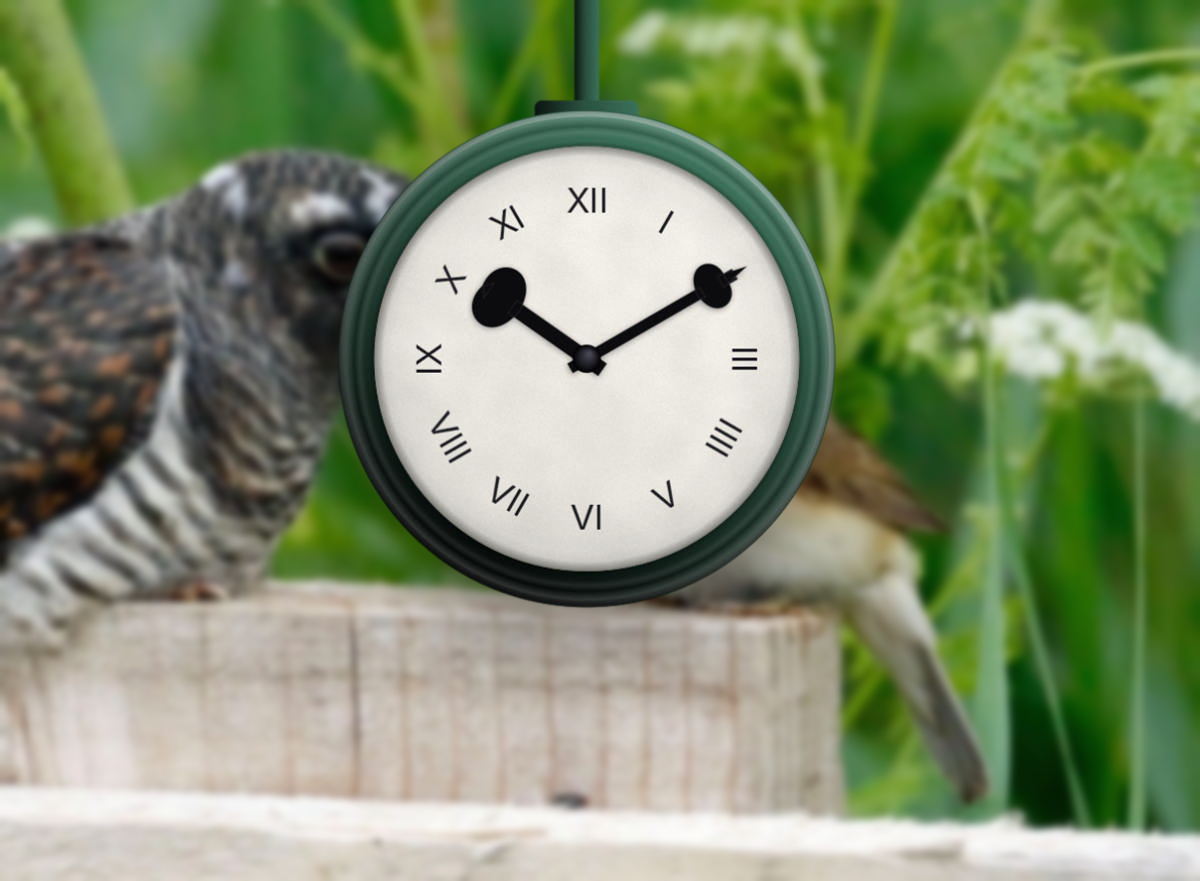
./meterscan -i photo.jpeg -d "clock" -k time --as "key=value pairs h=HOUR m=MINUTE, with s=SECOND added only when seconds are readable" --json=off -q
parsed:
h=10 m=10
